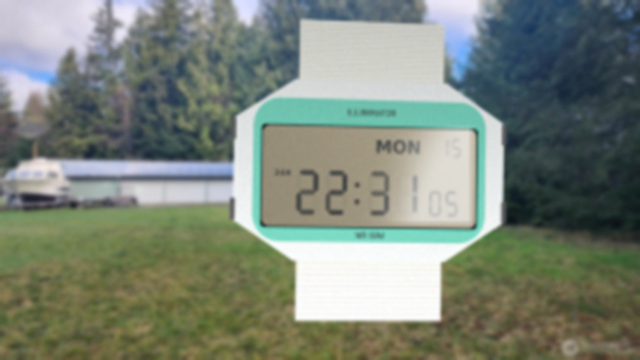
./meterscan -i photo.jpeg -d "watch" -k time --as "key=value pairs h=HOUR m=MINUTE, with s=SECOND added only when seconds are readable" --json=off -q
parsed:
h=22 m=31 s=5
